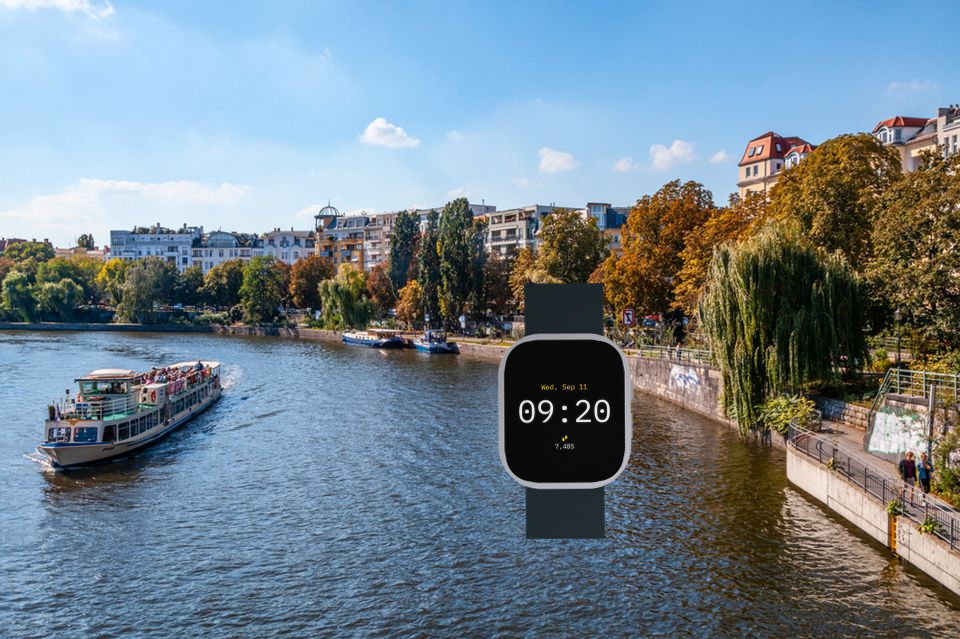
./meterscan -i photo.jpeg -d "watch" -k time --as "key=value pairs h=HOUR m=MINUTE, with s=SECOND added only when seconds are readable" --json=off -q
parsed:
h=9 m=20
